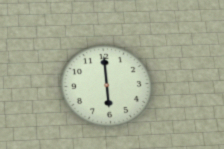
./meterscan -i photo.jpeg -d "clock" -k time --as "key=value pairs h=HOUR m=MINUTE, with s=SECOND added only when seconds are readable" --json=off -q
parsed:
h=6 m=0
